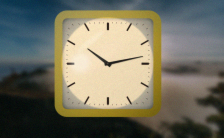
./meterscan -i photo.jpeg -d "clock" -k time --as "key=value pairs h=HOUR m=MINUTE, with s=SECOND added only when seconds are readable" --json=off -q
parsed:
h=10 m=13
